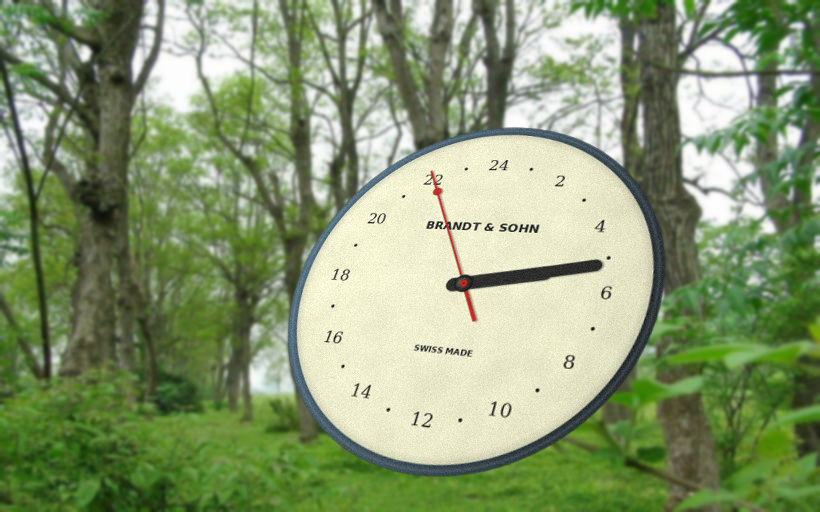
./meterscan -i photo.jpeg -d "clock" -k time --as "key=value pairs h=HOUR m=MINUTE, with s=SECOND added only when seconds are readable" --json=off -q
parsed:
h=5 m=12 s=55
